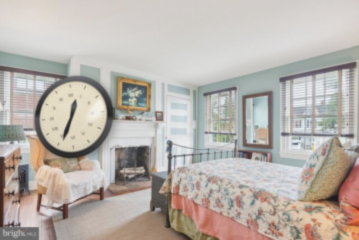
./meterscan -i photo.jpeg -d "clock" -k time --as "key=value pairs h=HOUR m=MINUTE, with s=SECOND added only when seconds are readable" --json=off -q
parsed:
h=12 m=34
